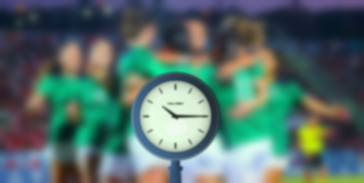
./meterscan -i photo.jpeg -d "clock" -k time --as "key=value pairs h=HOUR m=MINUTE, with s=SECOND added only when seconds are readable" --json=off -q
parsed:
h=10 m=15
